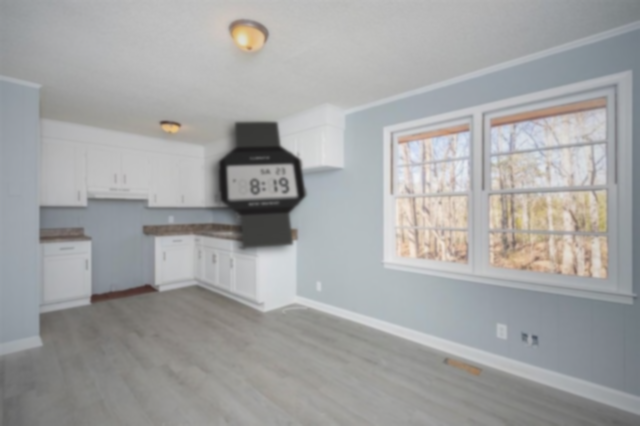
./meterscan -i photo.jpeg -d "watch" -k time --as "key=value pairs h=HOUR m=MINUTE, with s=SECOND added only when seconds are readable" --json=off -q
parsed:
h=8 m=19
